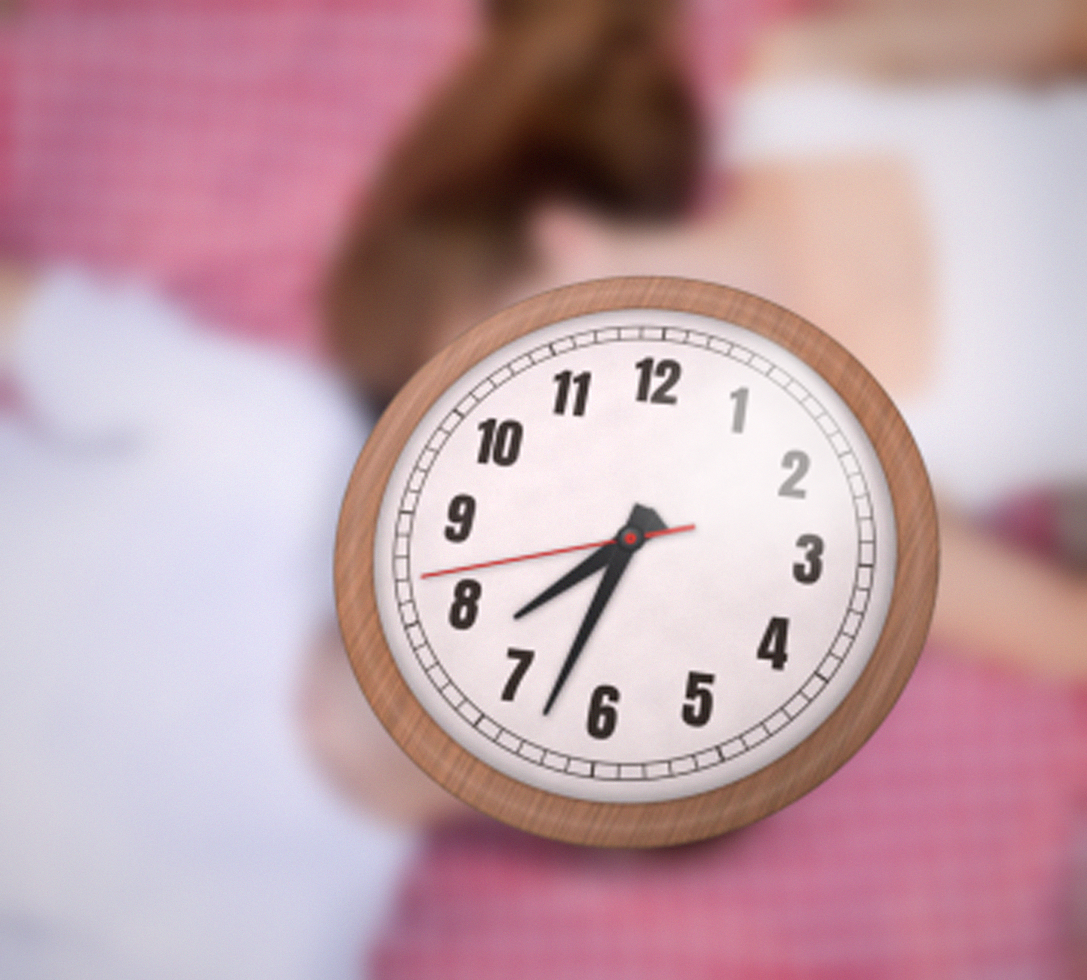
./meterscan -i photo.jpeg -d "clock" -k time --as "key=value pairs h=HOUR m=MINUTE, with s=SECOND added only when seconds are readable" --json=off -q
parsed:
h=7 m=32 s=42
